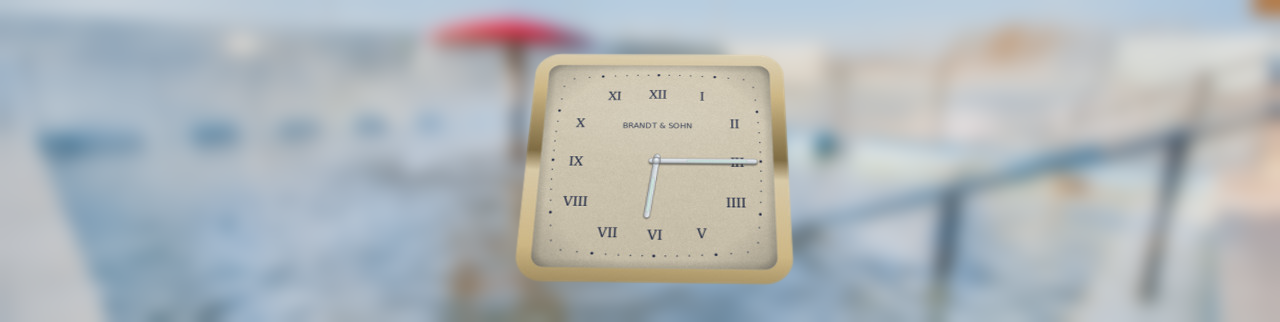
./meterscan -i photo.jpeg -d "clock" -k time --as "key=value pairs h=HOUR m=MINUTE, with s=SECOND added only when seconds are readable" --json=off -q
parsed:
h=6 m=15
